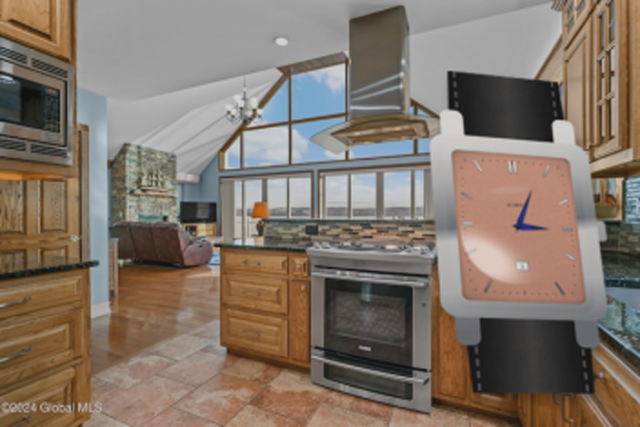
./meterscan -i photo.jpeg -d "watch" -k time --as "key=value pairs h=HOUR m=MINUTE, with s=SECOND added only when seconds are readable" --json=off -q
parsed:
h=3 m=4
